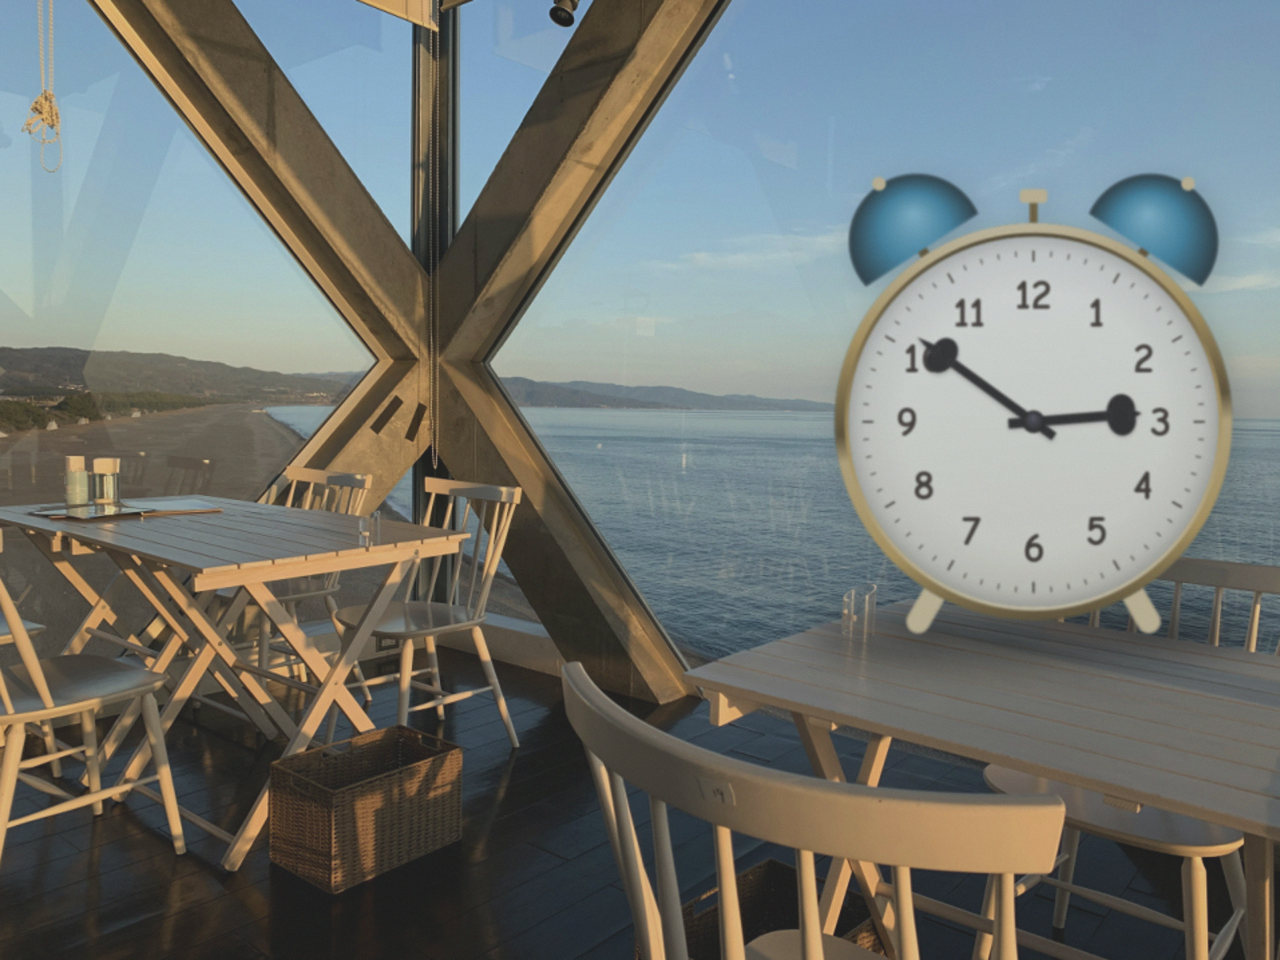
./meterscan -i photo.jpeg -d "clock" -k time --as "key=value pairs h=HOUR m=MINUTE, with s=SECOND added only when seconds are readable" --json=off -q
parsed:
h=2 m=51
